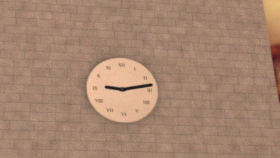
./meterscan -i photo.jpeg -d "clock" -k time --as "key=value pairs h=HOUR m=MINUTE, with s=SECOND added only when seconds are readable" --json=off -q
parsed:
h=9 m=13
